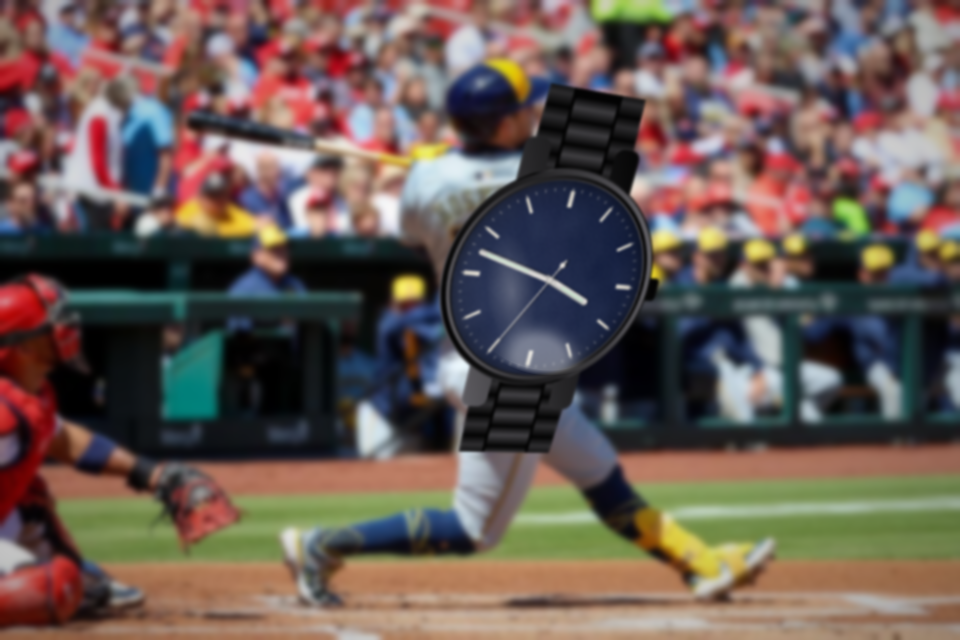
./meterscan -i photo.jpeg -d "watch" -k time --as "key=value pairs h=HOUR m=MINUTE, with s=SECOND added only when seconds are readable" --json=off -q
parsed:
h=3 m=47 s=35
